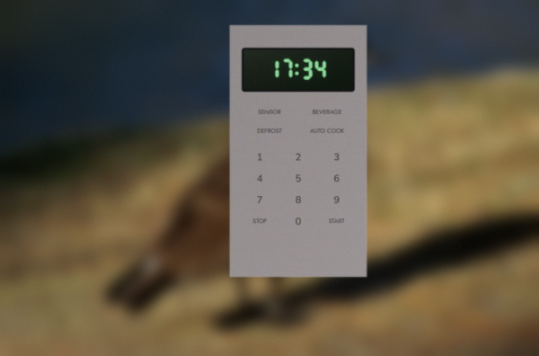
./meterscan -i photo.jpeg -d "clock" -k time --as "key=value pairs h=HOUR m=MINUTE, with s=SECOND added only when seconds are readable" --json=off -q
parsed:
h=17 m=34
